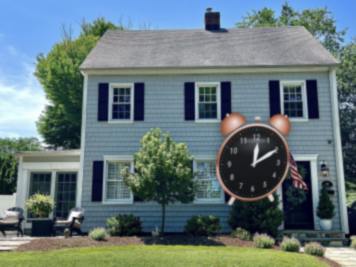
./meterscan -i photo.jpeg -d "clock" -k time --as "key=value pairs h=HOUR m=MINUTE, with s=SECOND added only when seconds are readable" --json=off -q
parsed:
h=12 m=10
